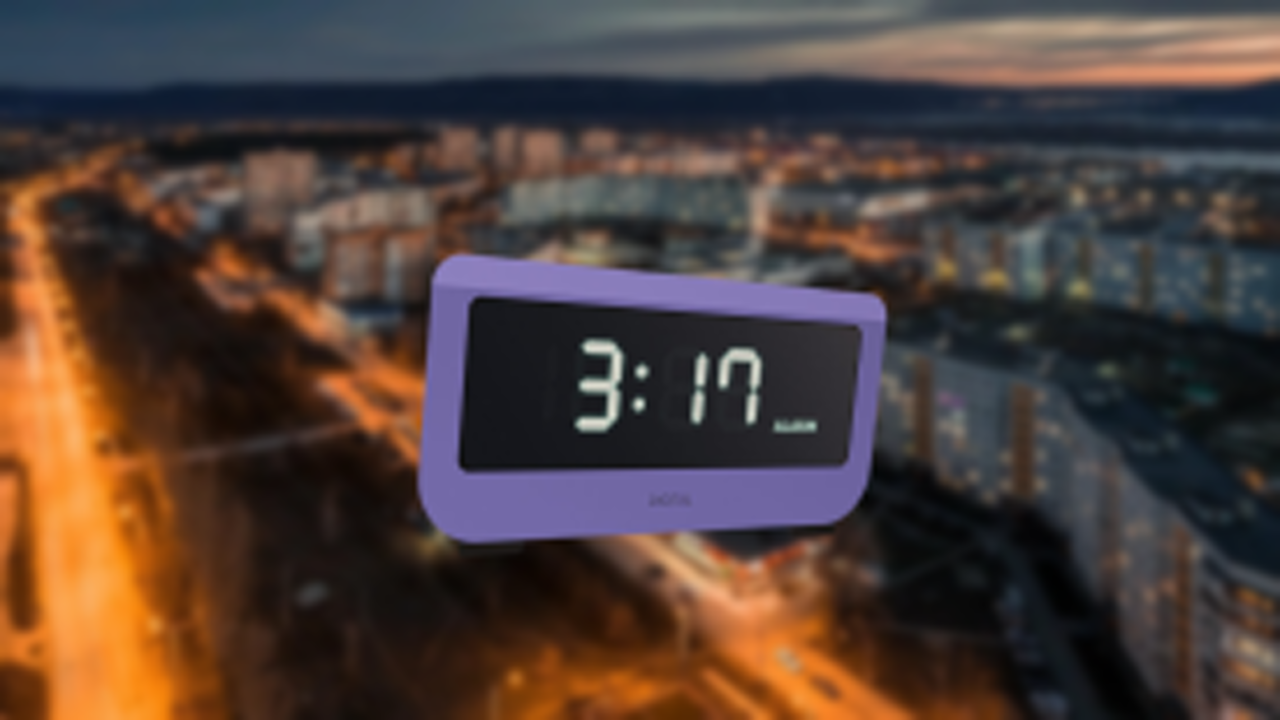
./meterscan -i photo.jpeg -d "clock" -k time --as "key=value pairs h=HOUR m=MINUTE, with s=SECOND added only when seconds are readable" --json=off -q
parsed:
h=3 m=17
